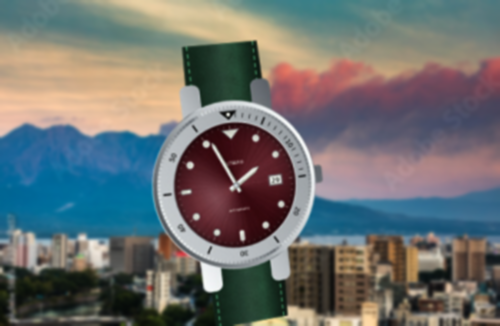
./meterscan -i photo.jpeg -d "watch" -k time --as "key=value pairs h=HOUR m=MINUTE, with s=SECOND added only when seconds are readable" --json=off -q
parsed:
h=1 m=56
